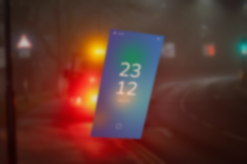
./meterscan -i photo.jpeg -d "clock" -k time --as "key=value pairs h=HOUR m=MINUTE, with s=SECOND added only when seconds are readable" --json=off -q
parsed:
h=23 m=12
